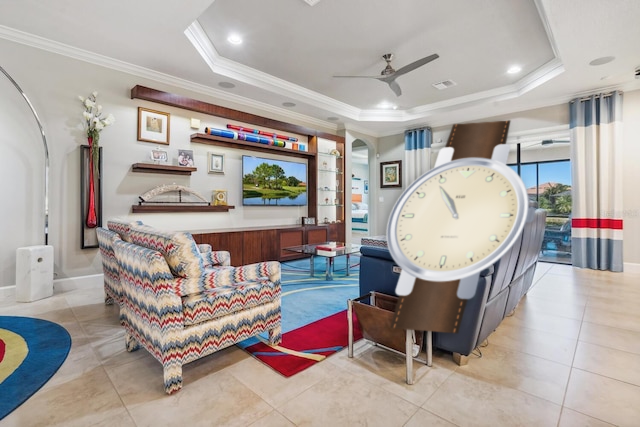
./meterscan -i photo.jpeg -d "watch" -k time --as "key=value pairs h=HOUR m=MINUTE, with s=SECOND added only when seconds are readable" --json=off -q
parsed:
h=10 m=54
